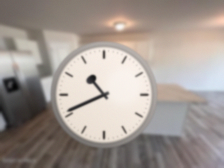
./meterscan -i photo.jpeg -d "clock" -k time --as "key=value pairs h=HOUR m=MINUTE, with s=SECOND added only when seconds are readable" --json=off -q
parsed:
h=10 m=41
